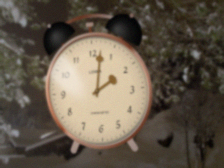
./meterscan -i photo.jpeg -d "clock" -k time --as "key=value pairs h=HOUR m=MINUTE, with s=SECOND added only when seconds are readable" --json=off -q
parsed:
h=2 m=2
